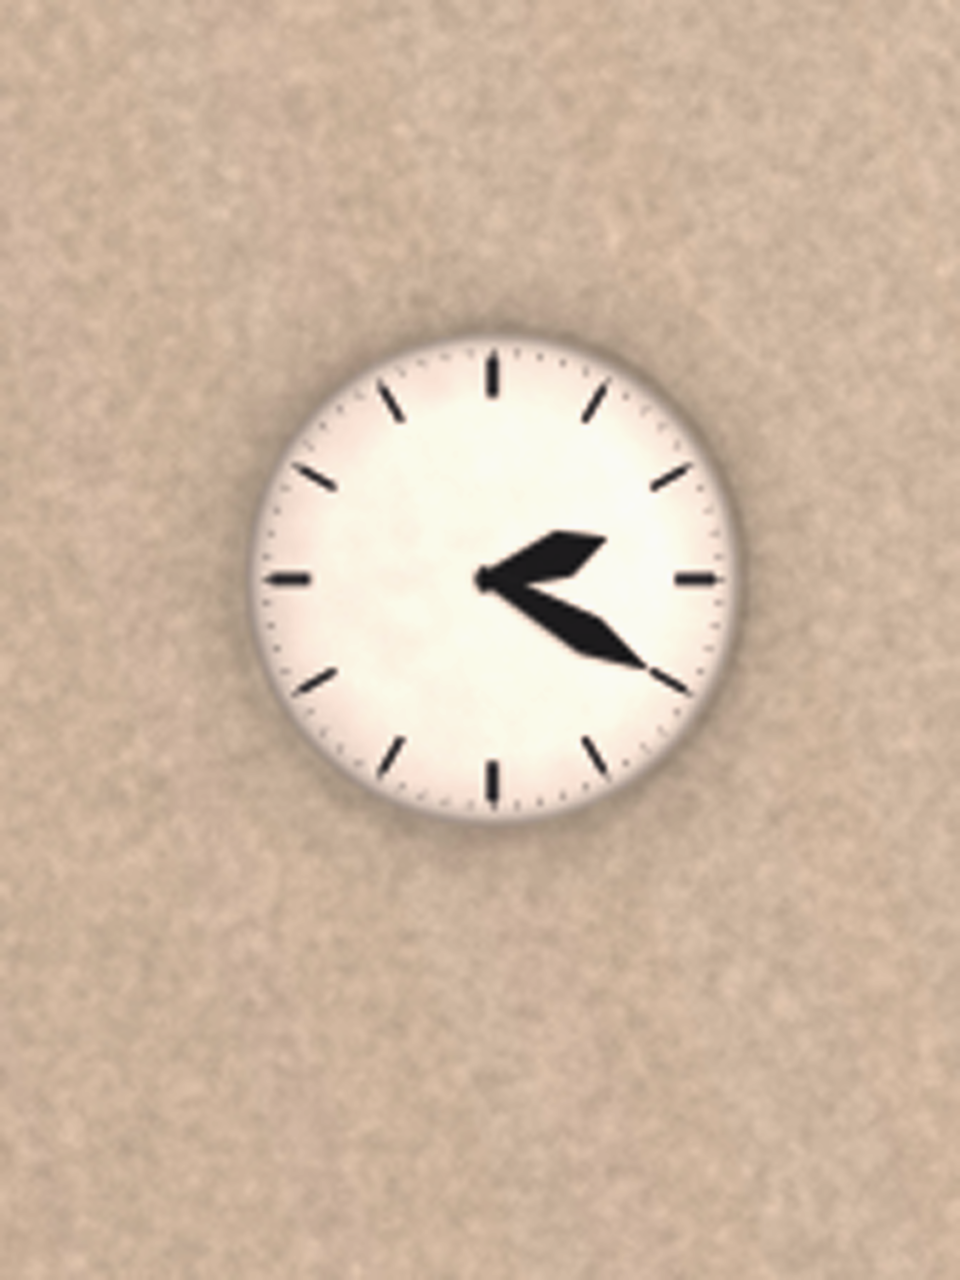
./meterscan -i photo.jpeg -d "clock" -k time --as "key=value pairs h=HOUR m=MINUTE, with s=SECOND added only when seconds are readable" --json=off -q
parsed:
h=2 m=20
